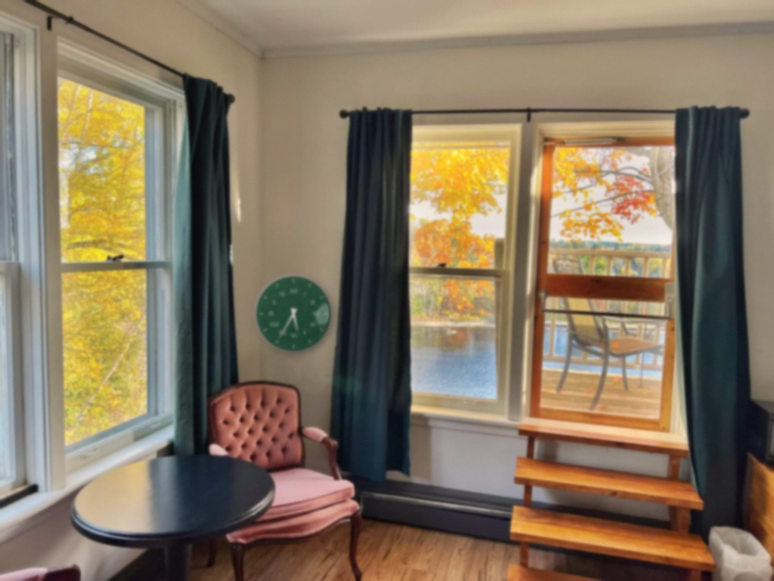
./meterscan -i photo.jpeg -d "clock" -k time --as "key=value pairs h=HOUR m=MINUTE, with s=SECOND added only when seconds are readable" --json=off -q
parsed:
h=5 m=35
